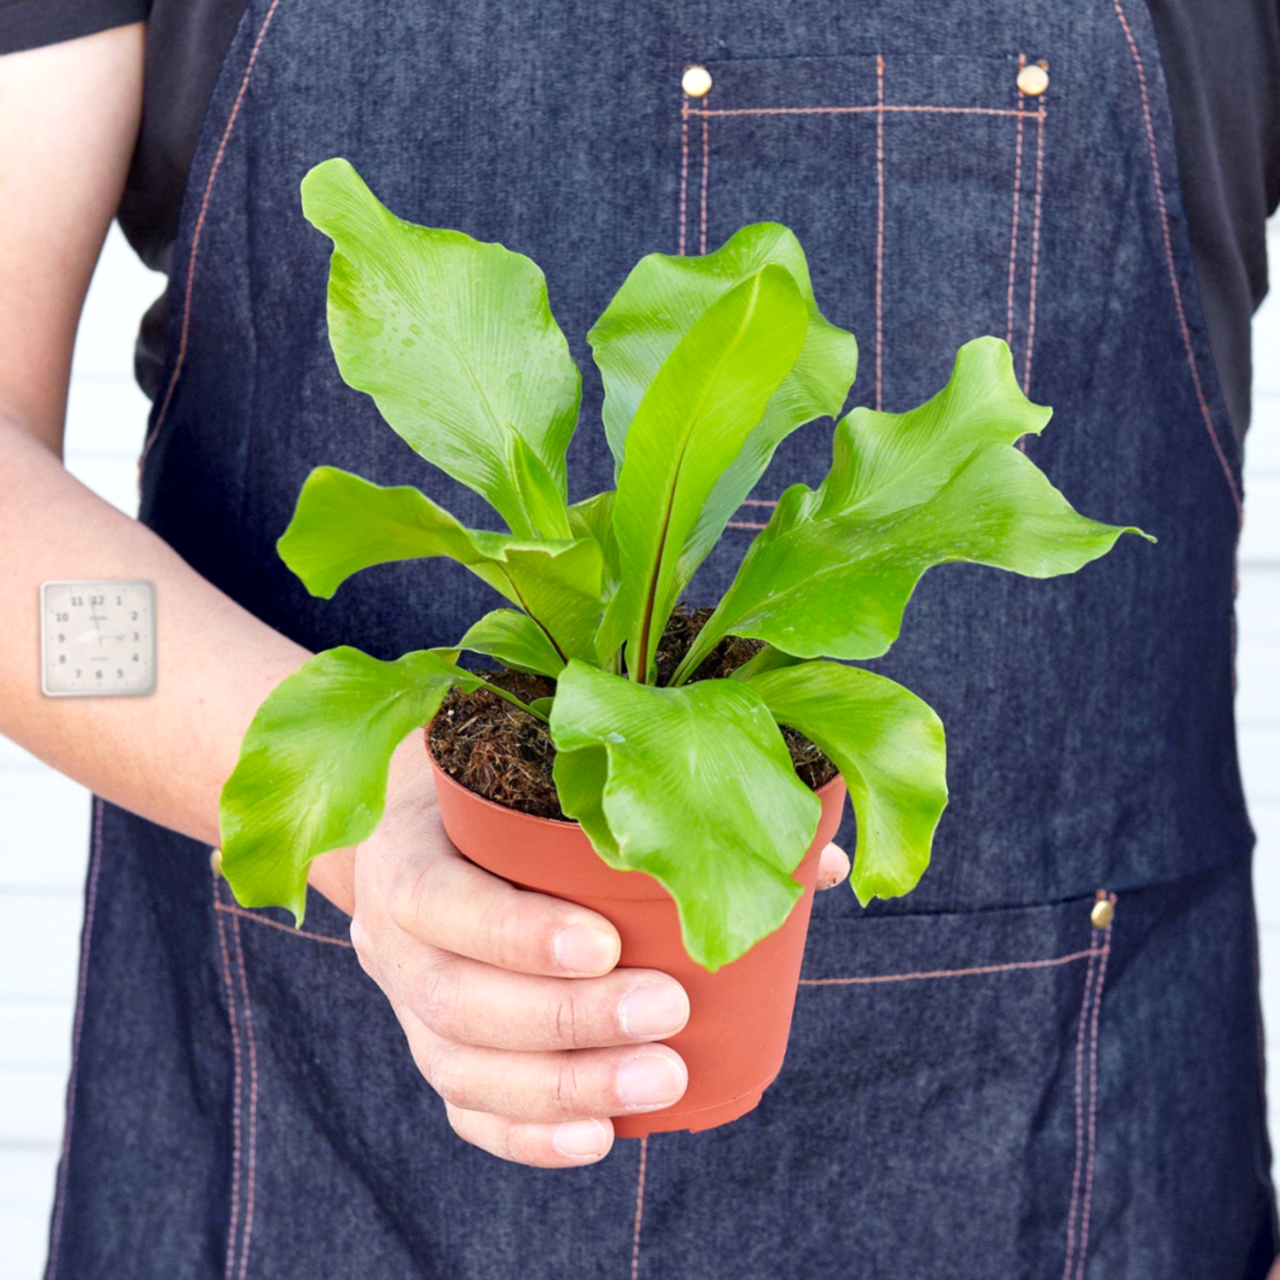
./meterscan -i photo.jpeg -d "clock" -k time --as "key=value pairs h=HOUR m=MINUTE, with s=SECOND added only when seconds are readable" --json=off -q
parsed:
h=2 m=58
